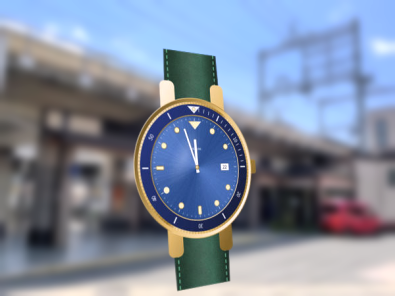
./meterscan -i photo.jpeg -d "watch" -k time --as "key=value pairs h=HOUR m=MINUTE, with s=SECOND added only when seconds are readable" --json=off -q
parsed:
h=11 m=57
